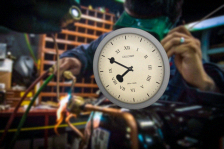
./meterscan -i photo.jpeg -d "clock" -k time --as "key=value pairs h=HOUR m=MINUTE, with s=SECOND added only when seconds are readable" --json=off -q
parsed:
h=7 m=50
